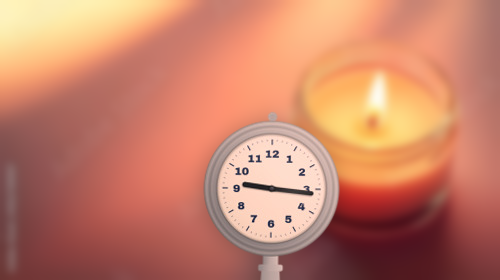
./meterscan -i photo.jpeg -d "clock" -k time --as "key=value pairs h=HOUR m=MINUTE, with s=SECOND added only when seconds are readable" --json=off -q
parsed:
h=9 m=16
